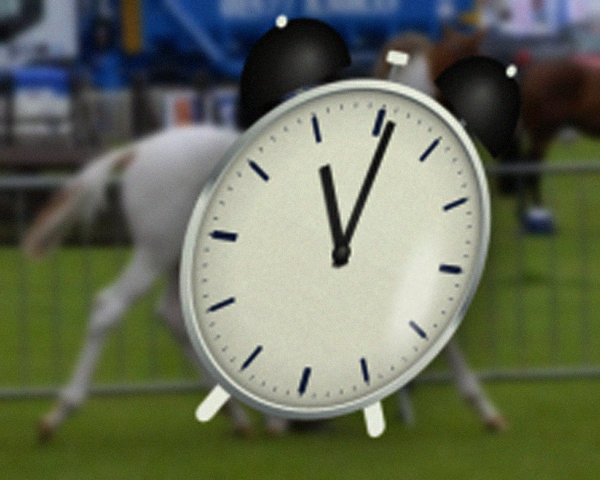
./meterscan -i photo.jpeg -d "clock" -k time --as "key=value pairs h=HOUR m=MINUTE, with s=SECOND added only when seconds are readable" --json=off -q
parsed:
h=11 m=1
